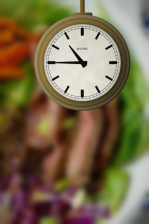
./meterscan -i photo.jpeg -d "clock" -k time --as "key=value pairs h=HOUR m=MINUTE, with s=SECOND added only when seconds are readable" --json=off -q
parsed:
h=10 m=45
